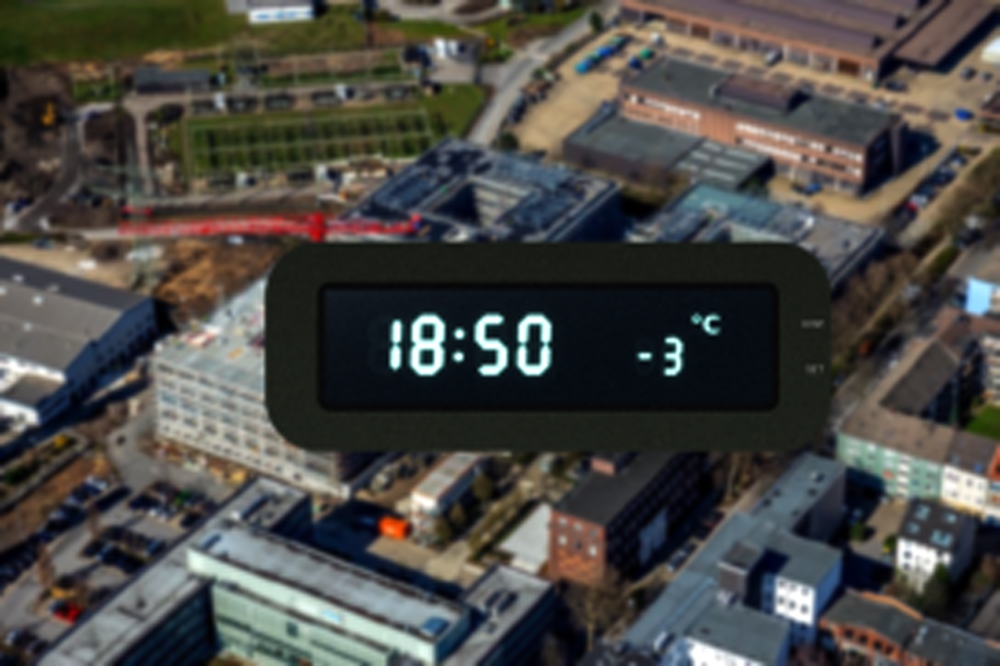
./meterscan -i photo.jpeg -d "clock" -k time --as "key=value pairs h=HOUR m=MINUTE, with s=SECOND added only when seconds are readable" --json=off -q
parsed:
h=18 m=50
